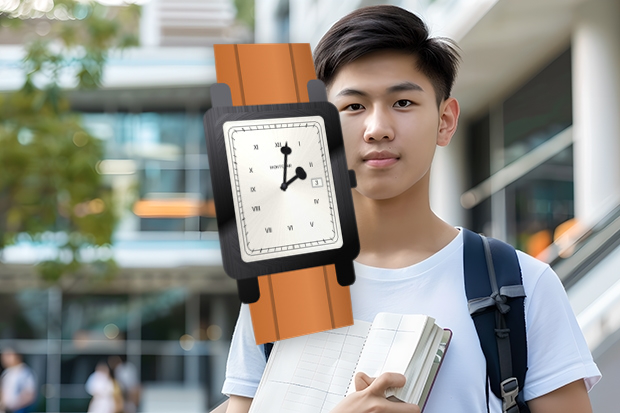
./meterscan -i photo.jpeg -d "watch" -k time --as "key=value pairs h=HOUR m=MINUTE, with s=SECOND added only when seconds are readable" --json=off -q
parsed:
h=2 m=2
